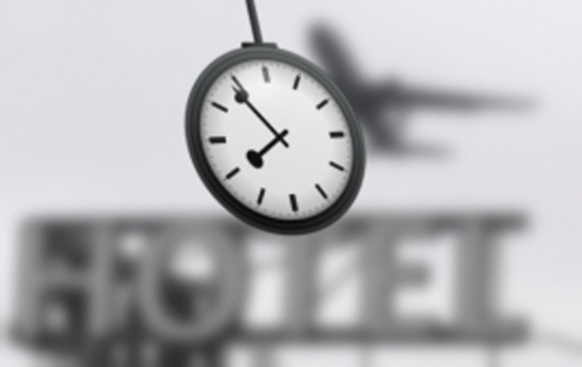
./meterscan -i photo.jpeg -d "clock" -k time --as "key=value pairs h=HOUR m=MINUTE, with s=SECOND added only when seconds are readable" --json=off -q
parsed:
h=7 m=54
